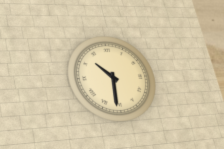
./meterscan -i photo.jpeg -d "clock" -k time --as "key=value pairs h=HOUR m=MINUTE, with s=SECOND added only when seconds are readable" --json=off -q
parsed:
h=10 m=31
